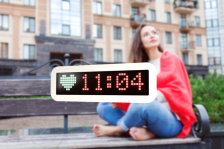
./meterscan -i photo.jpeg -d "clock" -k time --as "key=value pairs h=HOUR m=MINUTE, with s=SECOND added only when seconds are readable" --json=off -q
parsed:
h=11 m=4
